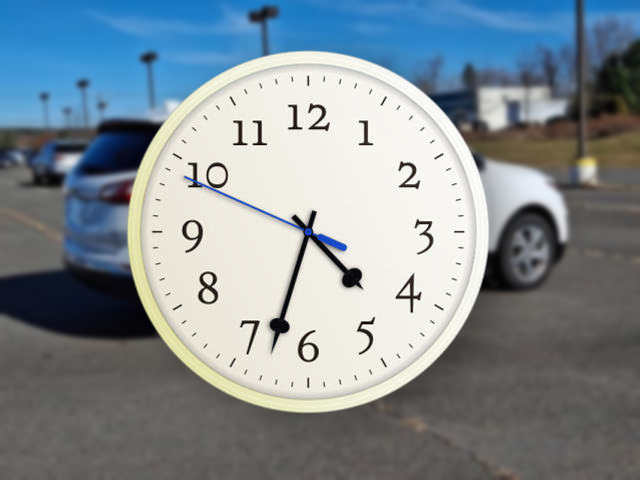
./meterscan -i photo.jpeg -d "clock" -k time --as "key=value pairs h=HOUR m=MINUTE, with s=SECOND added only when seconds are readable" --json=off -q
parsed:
h=4 m=32 s=49
